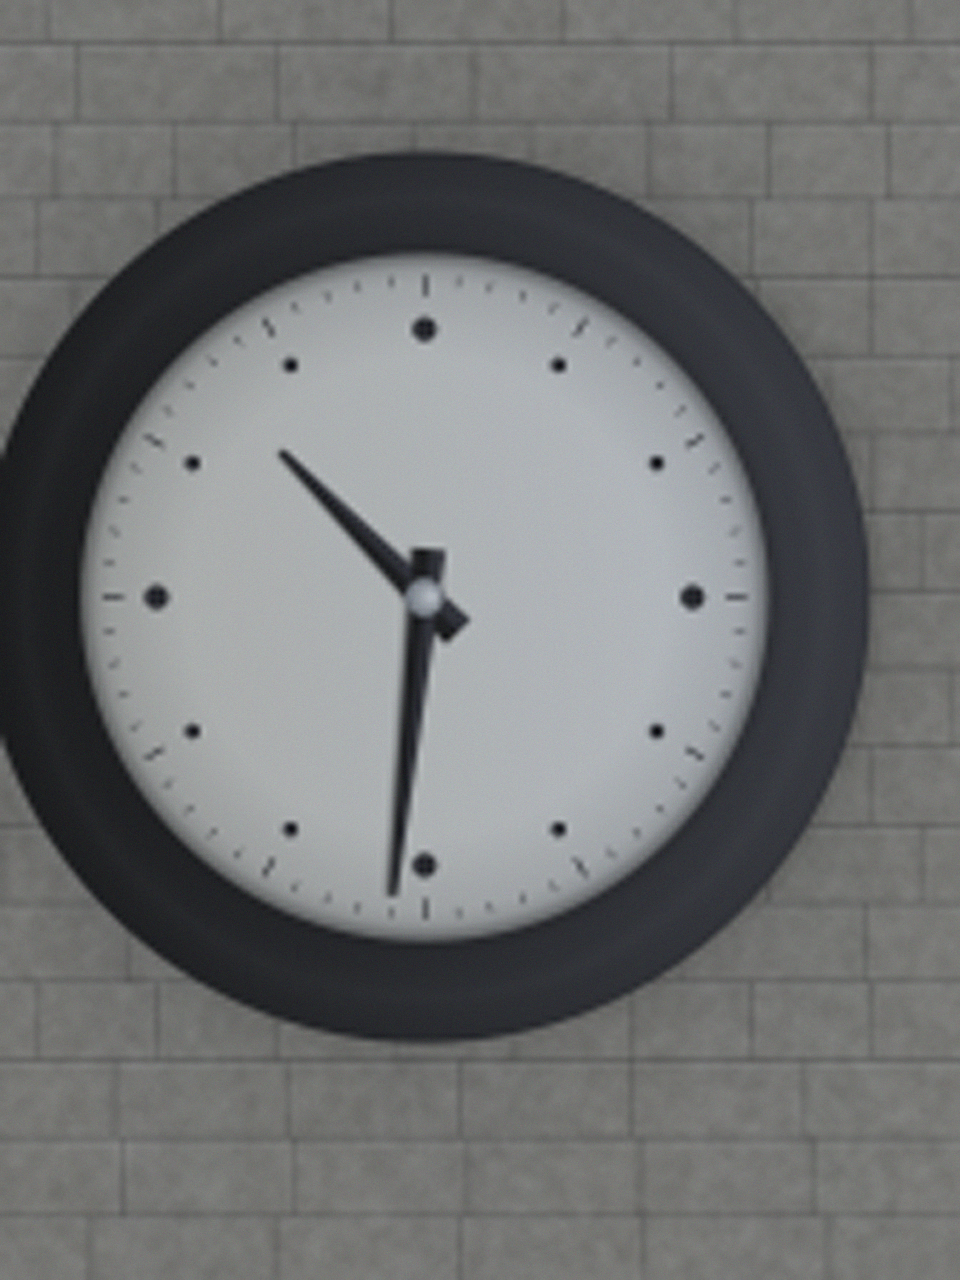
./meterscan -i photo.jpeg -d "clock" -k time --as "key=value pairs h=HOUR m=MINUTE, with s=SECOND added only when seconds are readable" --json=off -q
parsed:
h=10 m=31
